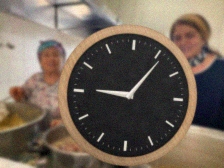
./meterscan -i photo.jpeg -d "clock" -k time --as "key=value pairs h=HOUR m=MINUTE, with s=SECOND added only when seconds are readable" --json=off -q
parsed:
h=9 m=6
